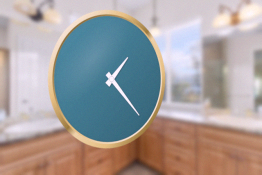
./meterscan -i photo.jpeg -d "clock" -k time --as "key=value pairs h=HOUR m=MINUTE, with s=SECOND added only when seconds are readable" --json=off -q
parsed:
h=1 m=23
